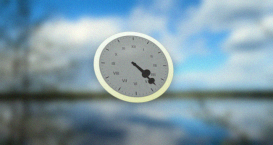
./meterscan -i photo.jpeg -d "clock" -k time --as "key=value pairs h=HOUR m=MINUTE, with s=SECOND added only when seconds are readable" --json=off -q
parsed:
h=4 m=23
